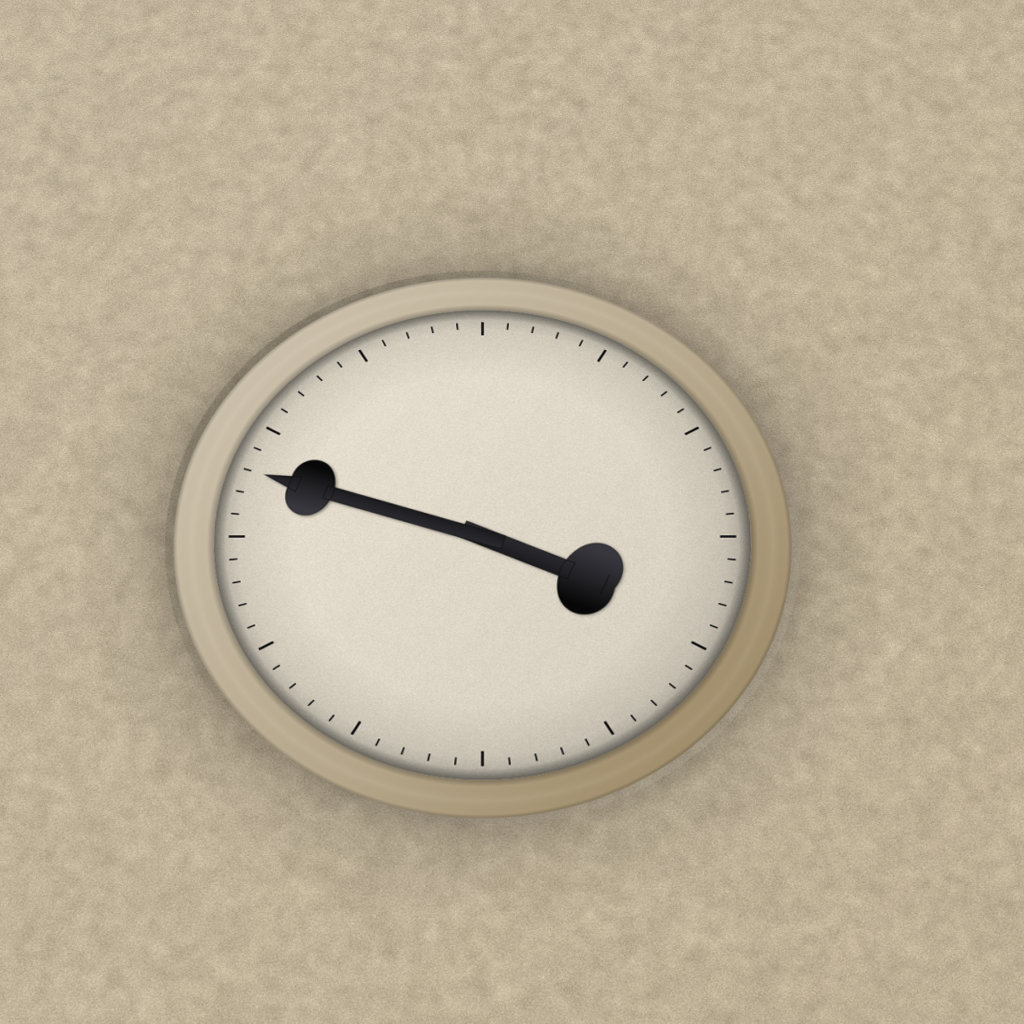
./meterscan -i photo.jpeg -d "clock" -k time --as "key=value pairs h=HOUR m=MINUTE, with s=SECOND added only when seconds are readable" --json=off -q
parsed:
h=3 m=48
